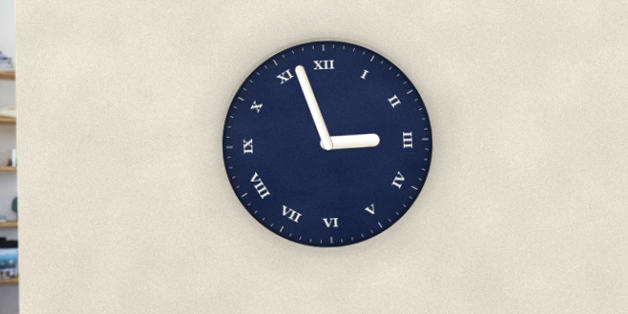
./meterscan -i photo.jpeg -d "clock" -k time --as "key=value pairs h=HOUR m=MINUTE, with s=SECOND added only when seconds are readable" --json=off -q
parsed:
h=2 m=57
